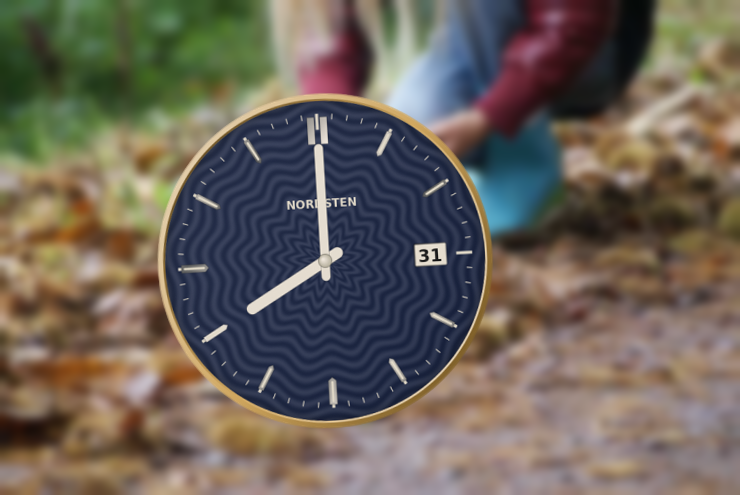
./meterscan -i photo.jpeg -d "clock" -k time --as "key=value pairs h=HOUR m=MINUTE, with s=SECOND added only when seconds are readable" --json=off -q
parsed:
h=8 m=0
